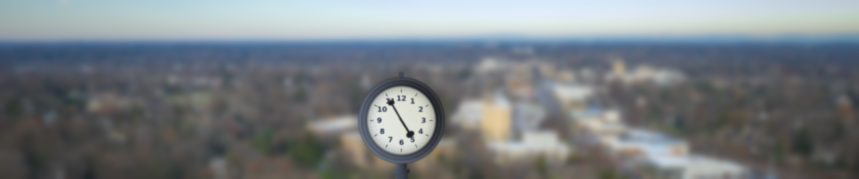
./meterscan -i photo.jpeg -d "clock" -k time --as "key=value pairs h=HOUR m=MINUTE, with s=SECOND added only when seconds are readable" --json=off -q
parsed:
h=4 m=55
